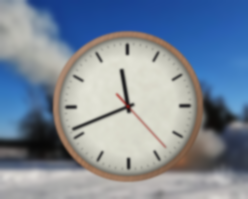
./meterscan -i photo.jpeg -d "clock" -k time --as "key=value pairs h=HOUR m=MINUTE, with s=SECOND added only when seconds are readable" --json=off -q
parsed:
h=11 m=41 s=23
